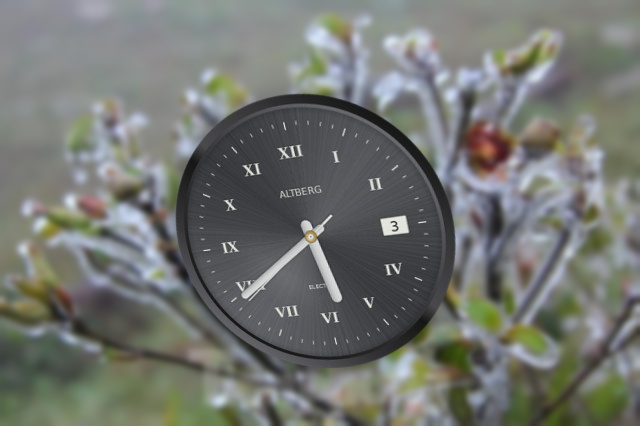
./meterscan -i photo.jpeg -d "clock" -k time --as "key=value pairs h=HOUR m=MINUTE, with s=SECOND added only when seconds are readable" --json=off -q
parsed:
h=5 m=39 s=39
